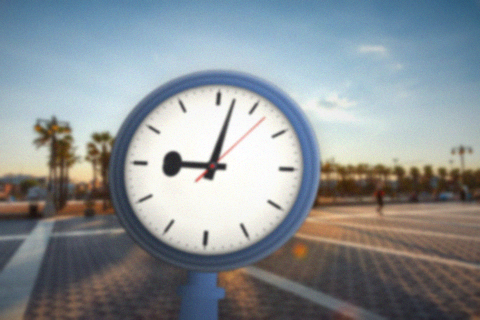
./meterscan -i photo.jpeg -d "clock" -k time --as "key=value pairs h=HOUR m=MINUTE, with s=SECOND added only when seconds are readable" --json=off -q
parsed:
h=9 m=2 s=7
